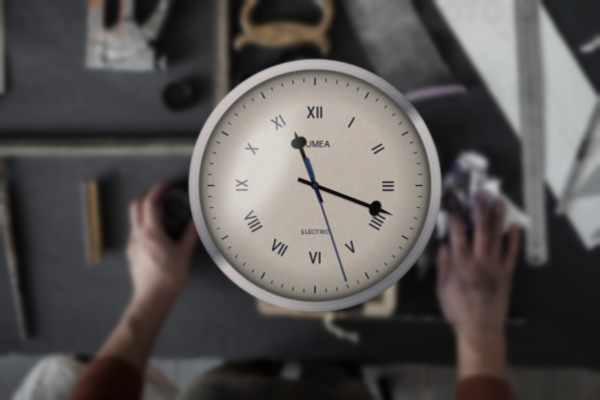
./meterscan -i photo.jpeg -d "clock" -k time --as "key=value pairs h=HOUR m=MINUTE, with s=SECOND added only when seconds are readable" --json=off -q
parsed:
h=11 m=18 s=27
